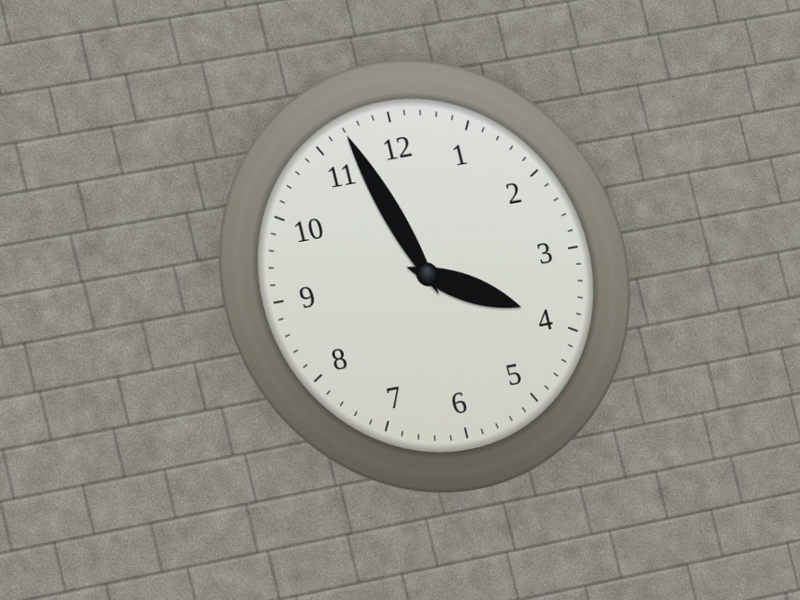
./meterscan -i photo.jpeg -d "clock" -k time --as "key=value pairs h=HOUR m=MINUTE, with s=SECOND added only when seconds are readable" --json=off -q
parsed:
h=3 m=57
